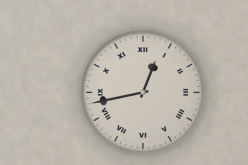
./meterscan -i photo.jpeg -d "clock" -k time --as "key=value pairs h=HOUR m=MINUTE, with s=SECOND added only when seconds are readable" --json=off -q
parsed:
h=12 m=43
